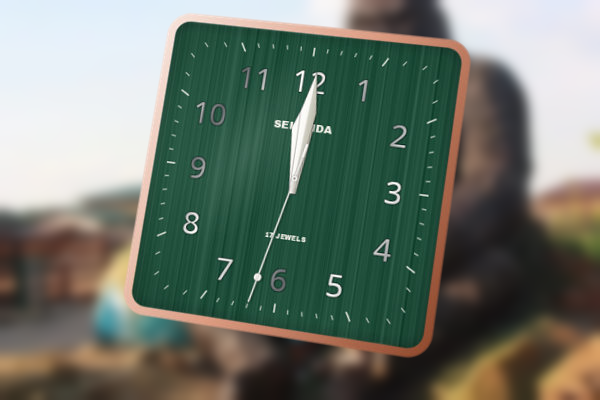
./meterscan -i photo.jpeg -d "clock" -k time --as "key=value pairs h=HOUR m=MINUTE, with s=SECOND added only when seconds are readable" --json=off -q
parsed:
h=12 m=0 s=32
